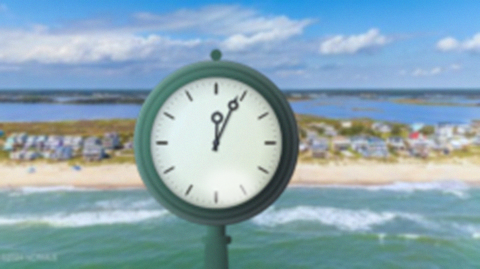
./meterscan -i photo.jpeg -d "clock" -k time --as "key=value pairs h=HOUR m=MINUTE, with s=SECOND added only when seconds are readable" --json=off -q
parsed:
h=12 m=4
